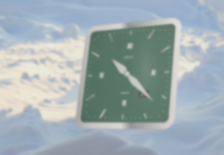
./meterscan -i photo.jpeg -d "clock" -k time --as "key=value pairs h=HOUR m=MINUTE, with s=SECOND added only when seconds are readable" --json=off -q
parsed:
h=10 m=22
